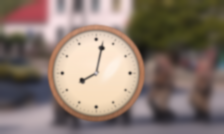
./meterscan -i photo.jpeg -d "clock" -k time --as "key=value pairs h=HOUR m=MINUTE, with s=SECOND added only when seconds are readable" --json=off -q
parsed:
h=8 m=2
